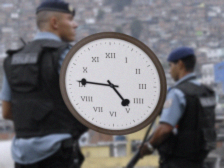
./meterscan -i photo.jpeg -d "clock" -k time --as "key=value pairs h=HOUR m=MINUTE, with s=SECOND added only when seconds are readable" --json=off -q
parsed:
h=4 m=46
